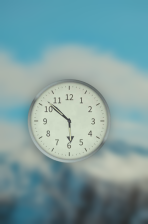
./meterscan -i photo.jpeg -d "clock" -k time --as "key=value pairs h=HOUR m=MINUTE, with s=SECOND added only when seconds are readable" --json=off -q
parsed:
h=5 m=52
